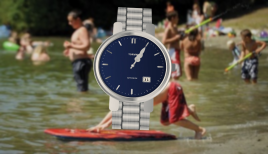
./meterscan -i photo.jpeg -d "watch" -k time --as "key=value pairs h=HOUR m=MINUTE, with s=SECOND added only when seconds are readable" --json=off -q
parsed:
h=1 m=5
